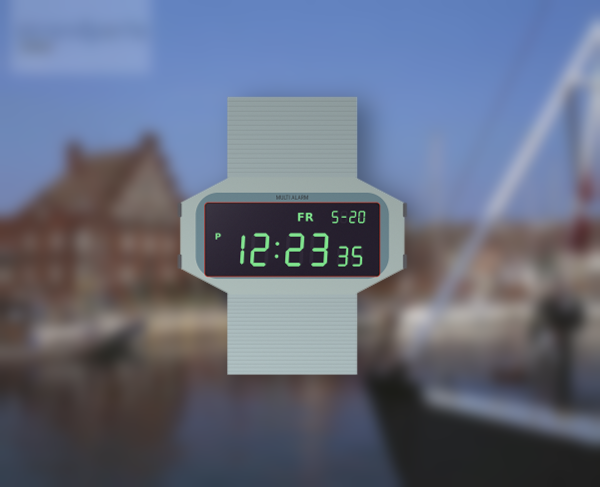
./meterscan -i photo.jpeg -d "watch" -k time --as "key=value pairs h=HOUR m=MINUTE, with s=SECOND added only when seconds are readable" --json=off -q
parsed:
h=12 m=23 s=35
